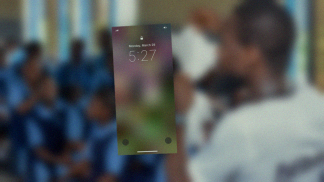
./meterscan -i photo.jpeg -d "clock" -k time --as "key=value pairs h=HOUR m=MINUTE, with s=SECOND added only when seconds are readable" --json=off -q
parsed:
h=5 m=27
